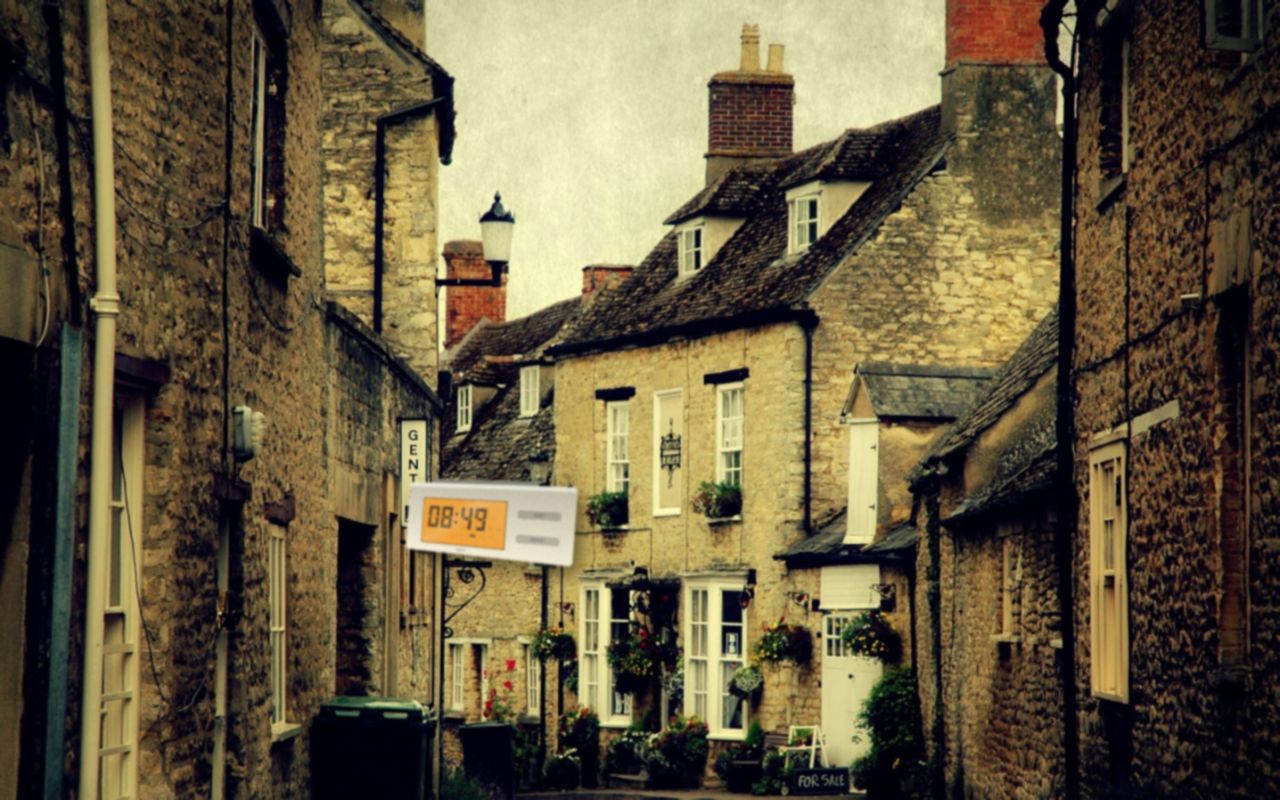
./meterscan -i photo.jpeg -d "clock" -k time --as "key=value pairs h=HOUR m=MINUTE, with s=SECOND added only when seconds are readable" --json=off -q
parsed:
h=8 m=49
